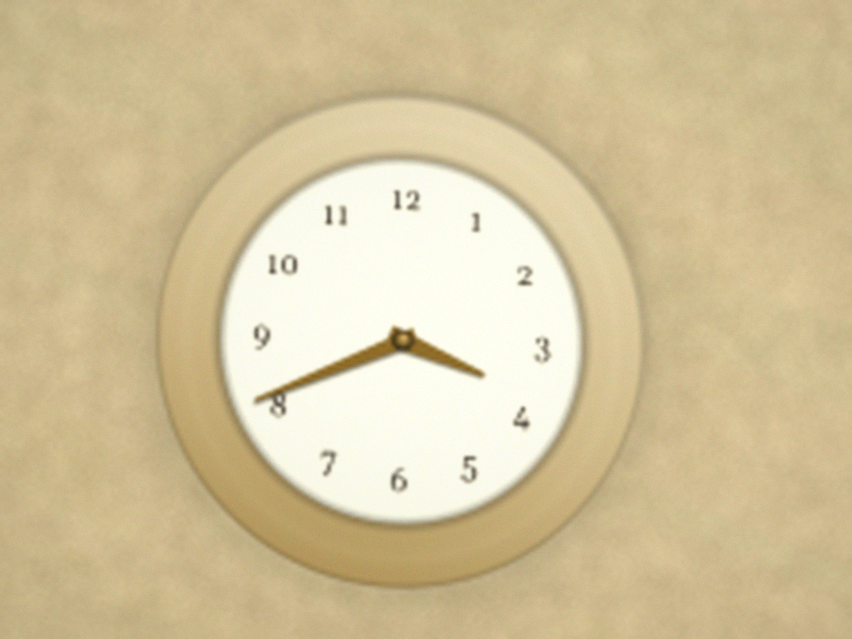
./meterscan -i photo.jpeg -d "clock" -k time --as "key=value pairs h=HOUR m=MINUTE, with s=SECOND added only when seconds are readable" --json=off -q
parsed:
h=3 m=41
